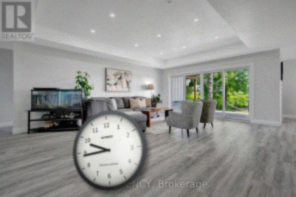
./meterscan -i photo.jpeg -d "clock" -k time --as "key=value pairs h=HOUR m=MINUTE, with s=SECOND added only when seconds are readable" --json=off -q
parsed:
h=9 m=44
